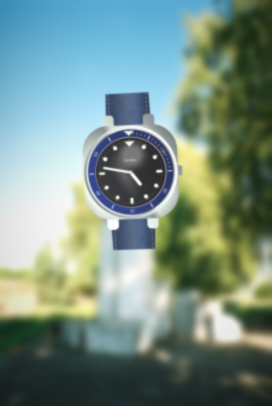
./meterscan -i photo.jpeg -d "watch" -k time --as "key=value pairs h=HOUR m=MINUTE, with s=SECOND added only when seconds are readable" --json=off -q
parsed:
h=4 m=47
